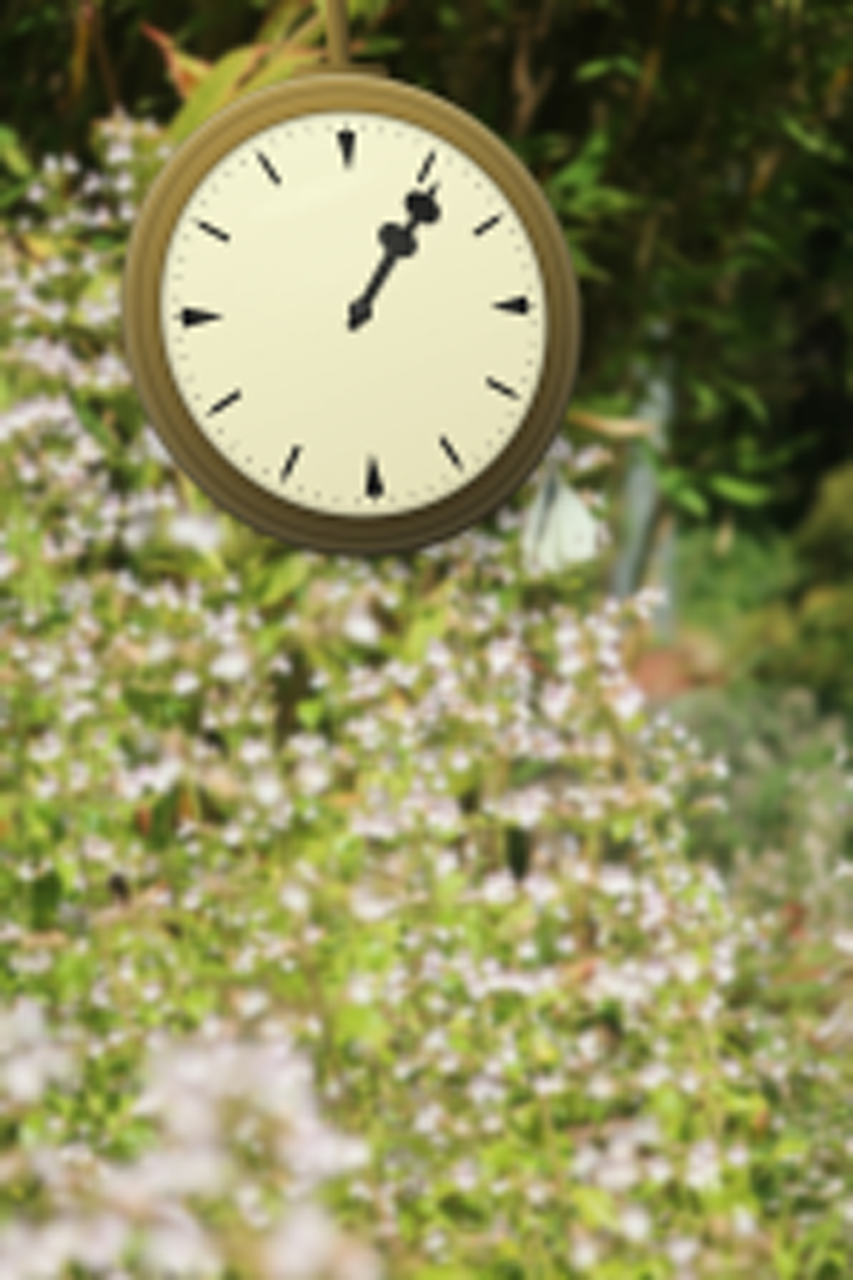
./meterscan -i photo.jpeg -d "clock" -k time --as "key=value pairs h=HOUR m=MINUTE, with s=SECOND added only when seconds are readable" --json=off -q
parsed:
h=1 m=6
